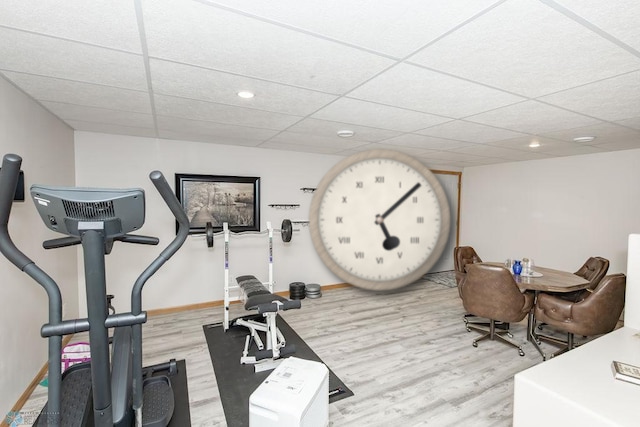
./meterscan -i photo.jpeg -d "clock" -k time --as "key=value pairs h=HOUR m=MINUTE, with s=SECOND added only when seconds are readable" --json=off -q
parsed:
h=5 m=8
